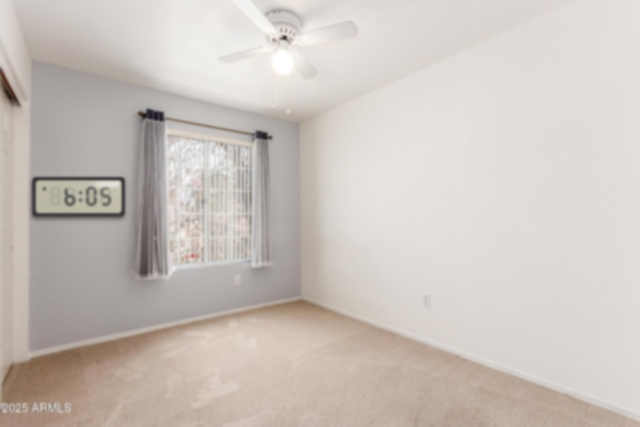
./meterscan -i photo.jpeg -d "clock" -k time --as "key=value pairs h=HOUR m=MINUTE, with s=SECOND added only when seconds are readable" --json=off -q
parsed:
h=6 m=5
